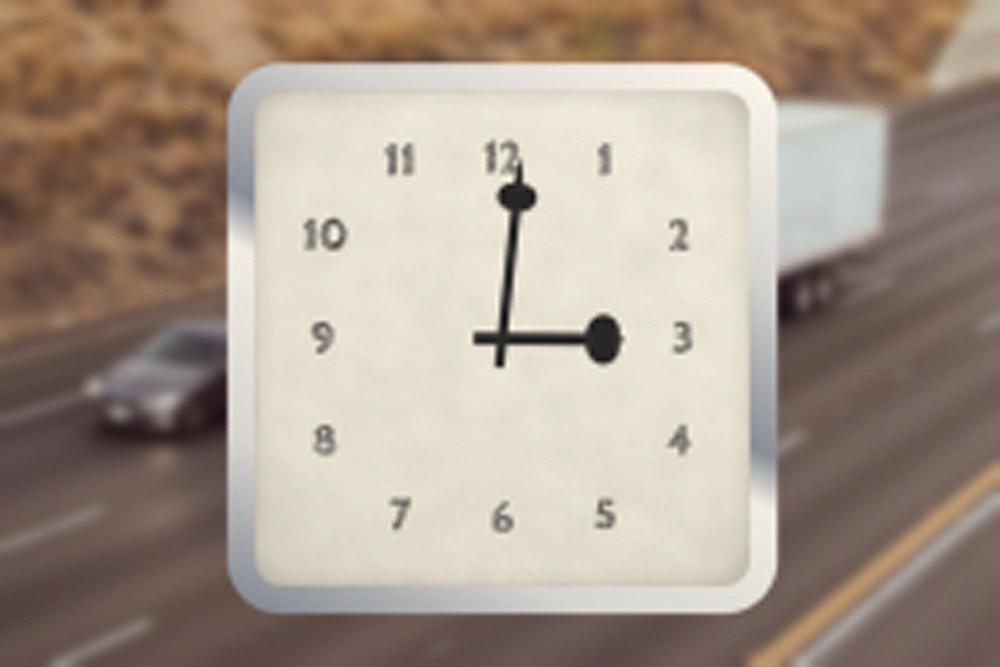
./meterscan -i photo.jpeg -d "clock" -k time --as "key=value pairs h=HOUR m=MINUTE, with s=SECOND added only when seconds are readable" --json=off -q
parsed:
h=3 m=1
